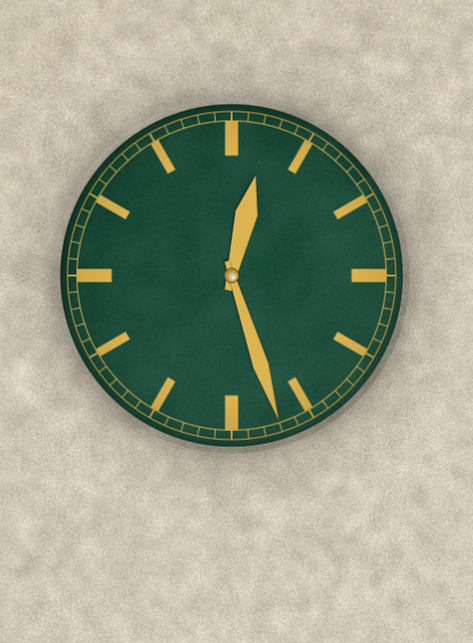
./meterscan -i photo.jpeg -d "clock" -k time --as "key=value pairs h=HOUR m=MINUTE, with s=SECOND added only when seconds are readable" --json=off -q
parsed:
h=12 m=27
